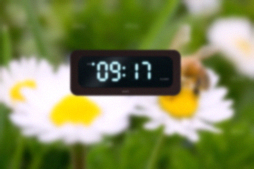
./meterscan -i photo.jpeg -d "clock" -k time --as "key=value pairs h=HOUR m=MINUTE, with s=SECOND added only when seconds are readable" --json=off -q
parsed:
h=9 m=17
